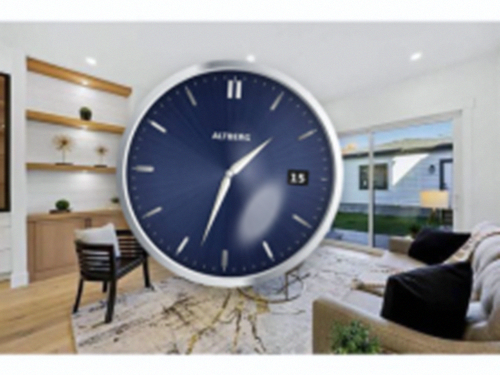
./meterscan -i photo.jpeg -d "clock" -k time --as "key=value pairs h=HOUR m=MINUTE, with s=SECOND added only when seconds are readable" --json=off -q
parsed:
h=1 m=33
